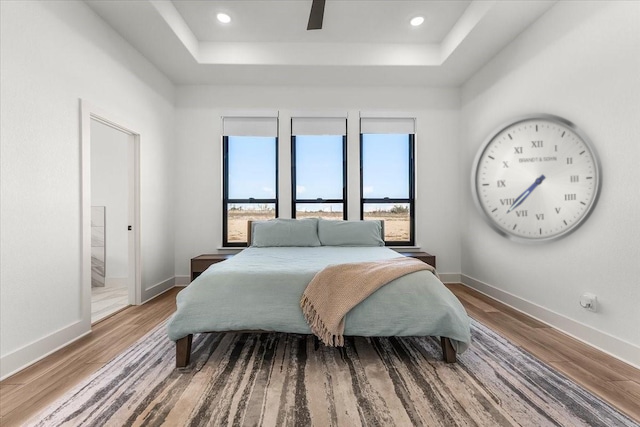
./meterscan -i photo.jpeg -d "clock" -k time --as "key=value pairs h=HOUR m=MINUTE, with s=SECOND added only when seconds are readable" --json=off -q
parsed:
h=7 m=38
